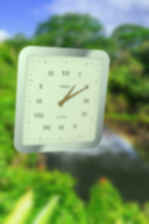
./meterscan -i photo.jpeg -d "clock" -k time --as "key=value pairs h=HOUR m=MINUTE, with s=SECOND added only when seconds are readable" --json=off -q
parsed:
h=1 m=10
